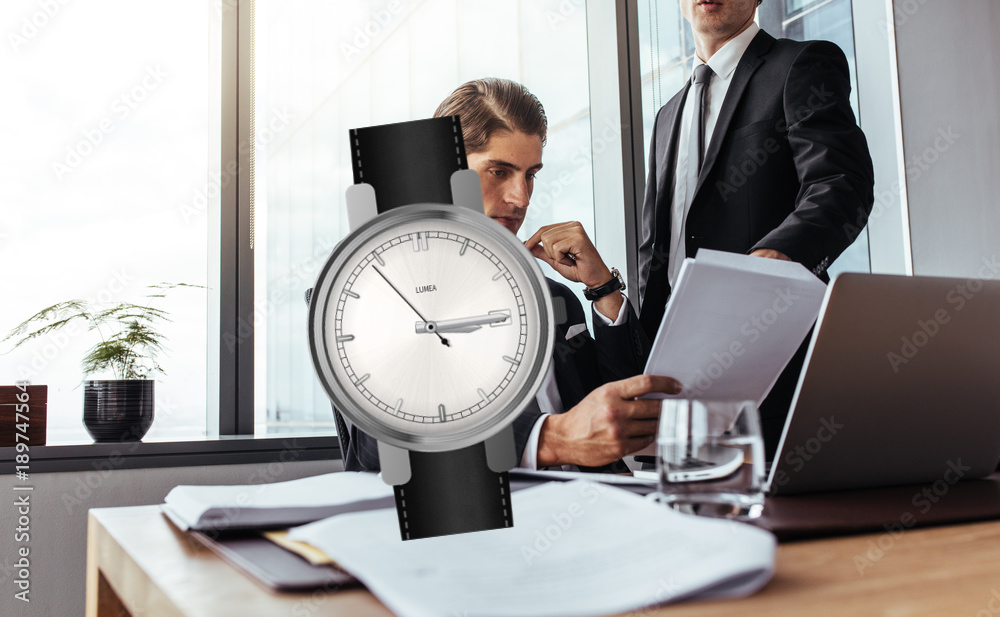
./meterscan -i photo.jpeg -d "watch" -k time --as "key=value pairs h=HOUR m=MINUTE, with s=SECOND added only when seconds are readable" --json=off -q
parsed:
h=3 m=14 s=54
